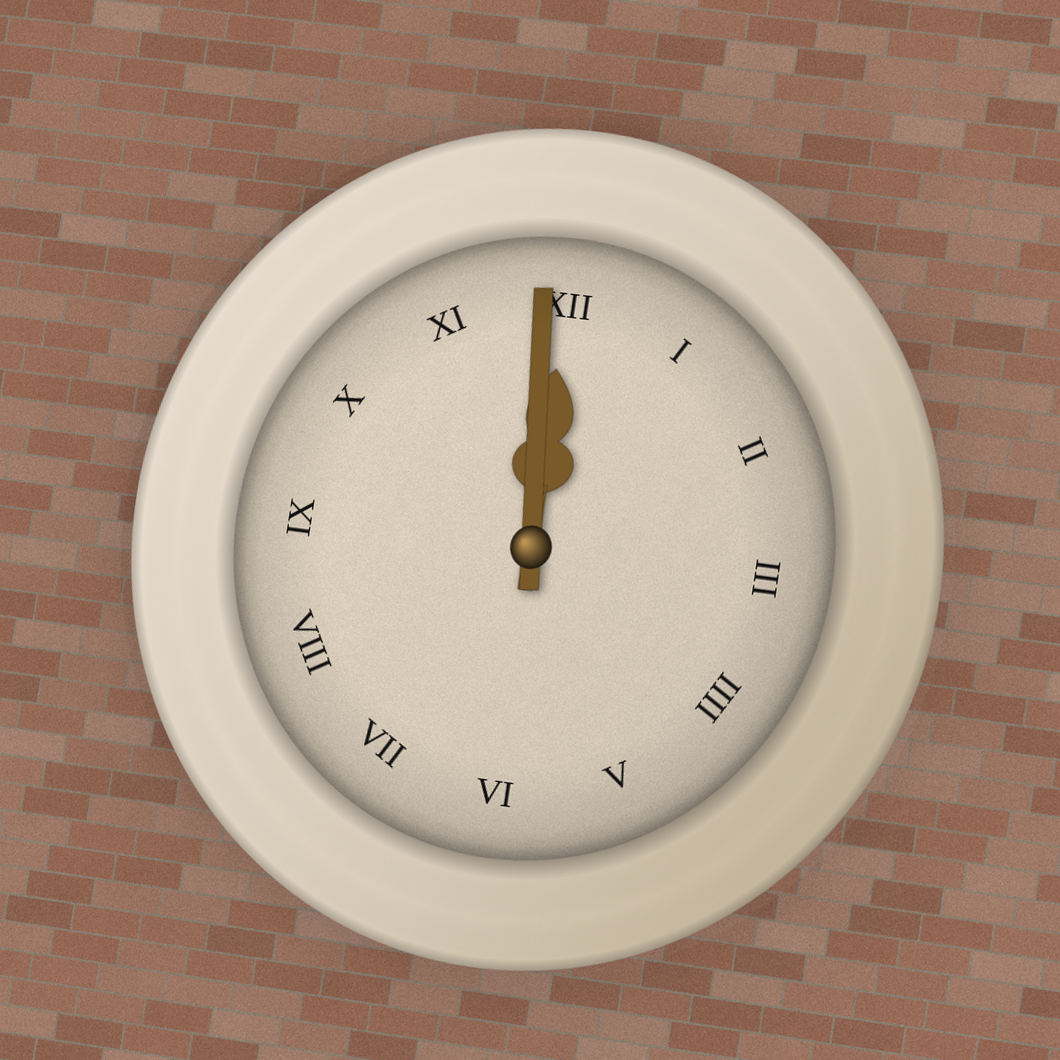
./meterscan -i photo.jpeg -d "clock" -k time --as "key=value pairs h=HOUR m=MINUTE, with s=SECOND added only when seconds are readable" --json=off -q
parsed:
h=11 m=59
